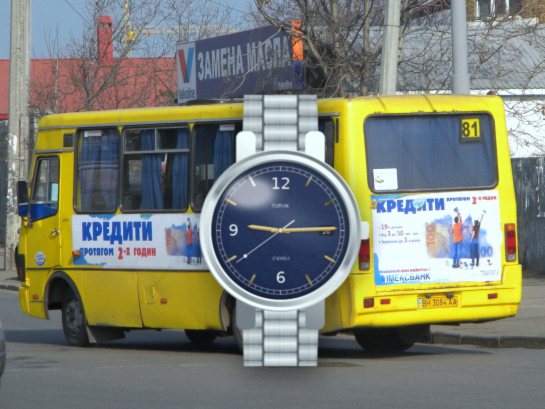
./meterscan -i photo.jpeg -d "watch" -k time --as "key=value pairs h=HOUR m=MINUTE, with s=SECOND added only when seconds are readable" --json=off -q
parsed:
h=9 m=14 s=39
